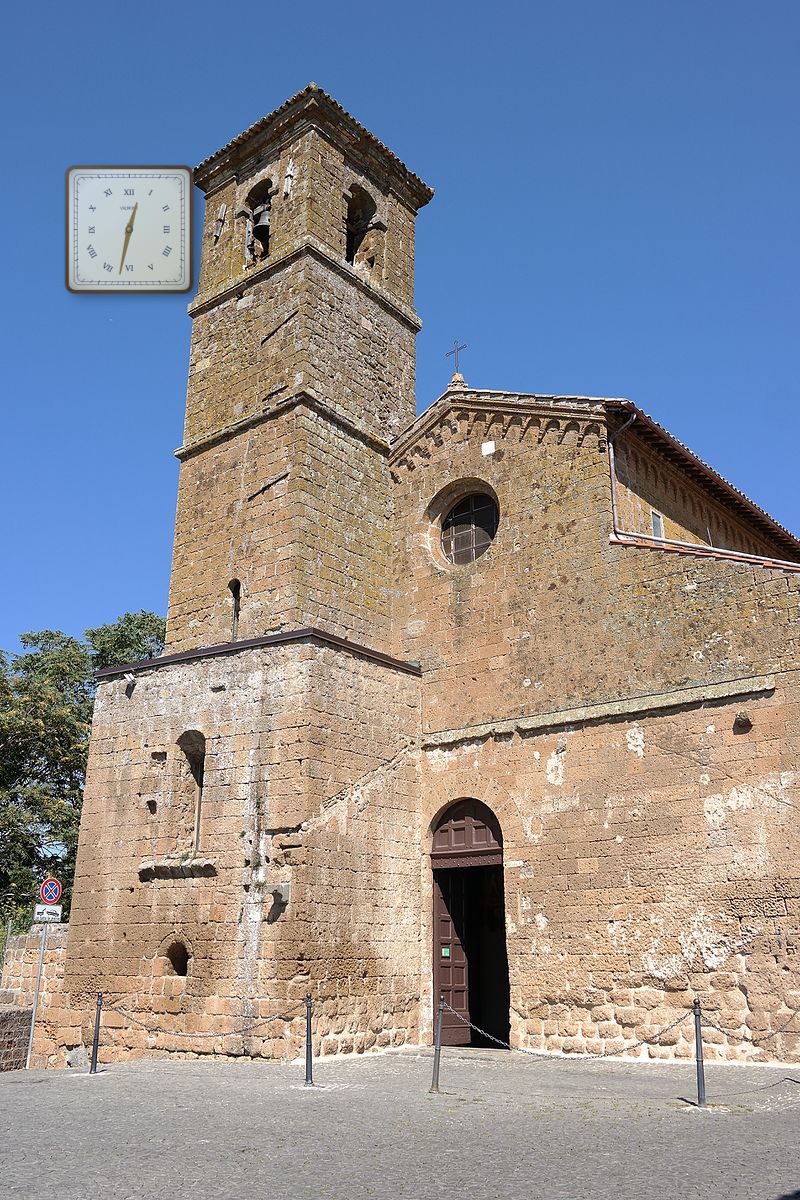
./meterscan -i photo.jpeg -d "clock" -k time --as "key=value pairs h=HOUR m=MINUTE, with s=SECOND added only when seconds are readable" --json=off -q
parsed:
h=12 m=32
